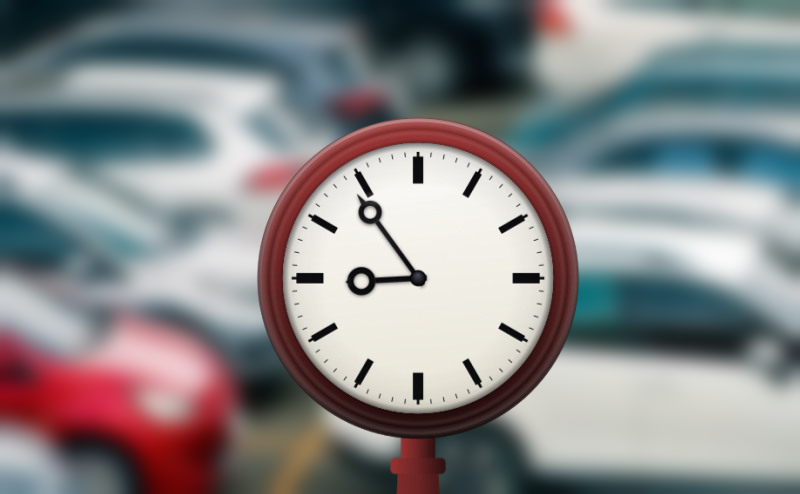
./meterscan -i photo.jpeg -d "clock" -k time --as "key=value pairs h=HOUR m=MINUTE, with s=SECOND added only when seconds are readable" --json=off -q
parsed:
h=8 m=54
